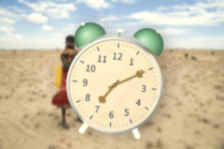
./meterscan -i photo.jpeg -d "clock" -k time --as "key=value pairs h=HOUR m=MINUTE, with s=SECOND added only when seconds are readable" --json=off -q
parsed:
h=7 m=10
